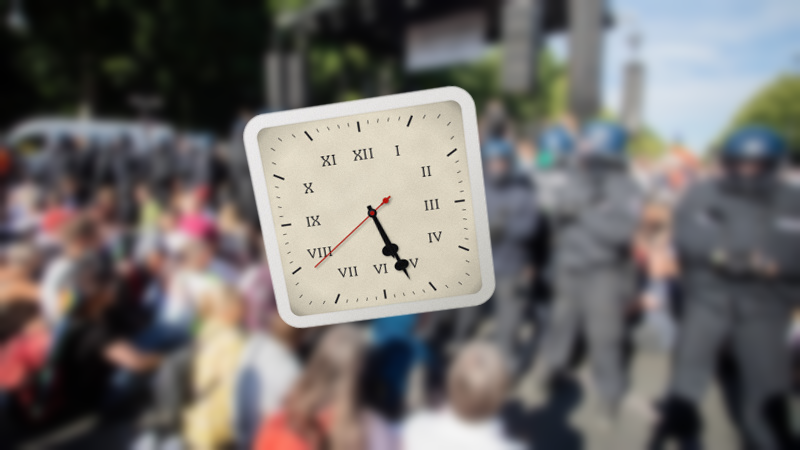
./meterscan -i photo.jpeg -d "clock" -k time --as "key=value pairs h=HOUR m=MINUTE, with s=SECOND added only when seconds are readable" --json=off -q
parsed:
h=5 m=26 s=39
